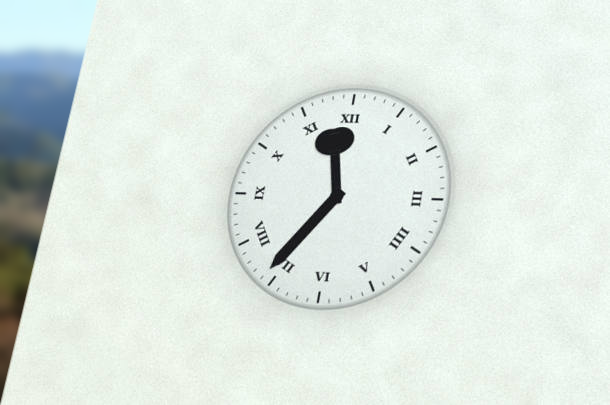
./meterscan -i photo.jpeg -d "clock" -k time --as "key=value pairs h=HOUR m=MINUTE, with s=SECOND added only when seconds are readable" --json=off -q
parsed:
h=11 m=36
